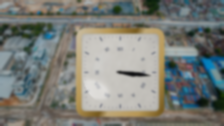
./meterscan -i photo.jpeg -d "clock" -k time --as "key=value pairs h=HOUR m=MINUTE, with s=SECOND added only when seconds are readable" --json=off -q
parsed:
h=3 m=16
